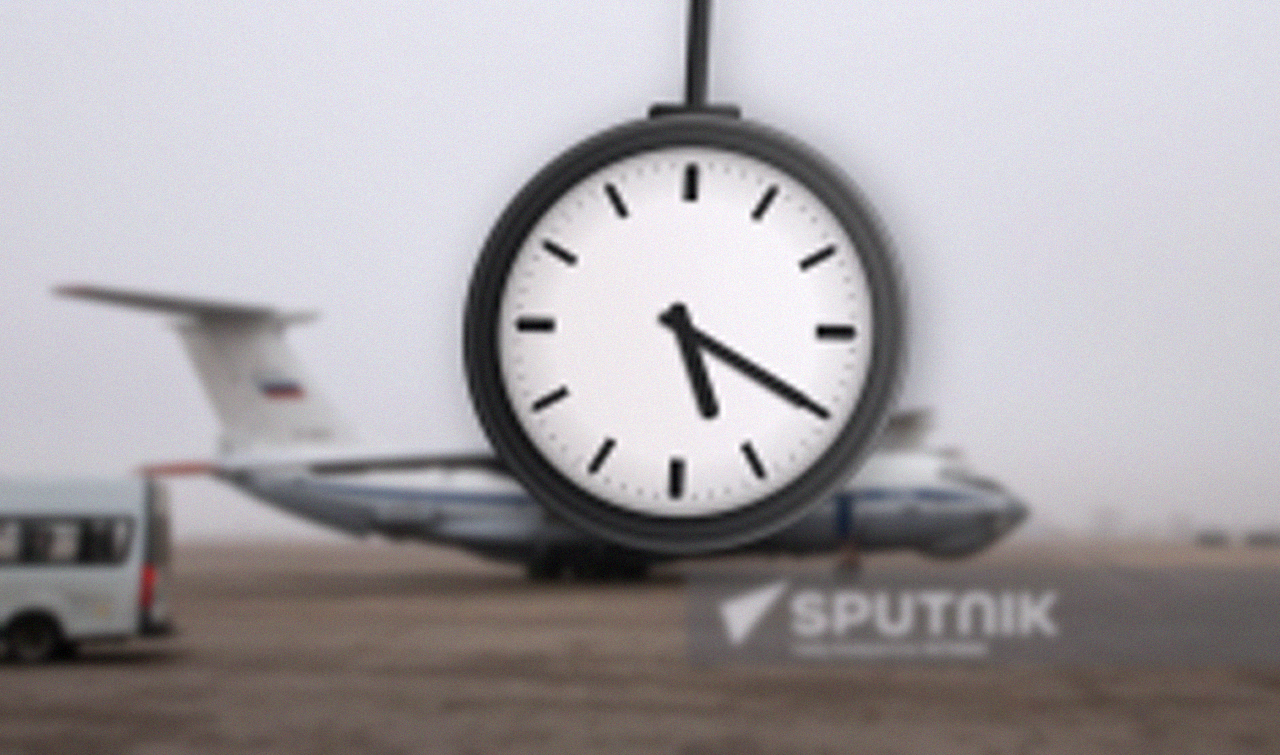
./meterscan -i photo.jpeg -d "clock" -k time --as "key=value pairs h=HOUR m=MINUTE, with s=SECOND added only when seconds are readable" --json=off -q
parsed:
h=5 m=20
